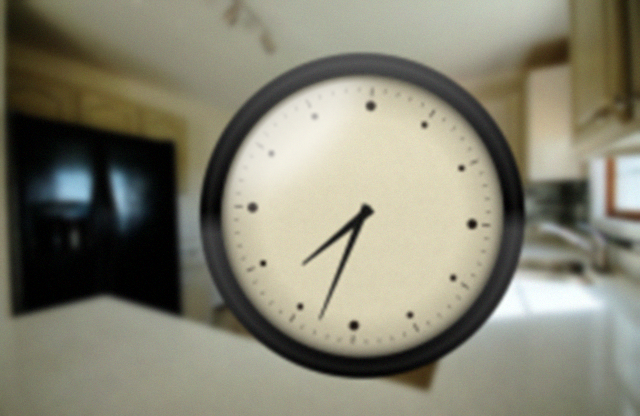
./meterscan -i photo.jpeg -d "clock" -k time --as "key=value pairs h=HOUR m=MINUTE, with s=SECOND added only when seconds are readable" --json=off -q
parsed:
h=7 m=33
